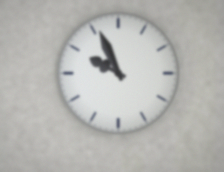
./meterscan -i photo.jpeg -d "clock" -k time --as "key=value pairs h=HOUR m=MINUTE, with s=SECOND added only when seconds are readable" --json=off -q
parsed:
h=9 m=56
